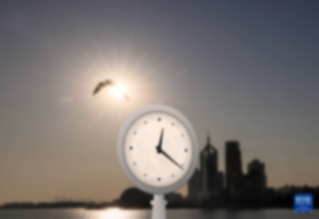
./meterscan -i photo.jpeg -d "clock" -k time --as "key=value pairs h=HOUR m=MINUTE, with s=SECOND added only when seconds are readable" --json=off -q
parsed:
h=12 m=21
